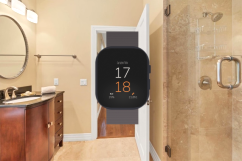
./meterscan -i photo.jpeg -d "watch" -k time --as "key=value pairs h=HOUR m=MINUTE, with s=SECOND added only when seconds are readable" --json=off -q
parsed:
h=17 m=18
